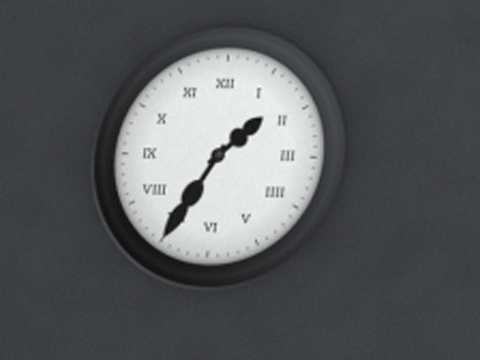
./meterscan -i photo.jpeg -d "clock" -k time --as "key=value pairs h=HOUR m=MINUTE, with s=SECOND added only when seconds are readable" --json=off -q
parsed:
h=1 m=35
